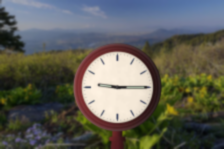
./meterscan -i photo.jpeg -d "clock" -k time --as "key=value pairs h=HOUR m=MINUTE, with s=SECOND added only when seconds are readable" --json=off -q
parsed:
h=9 m=15
